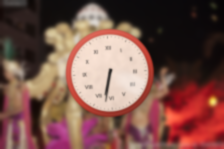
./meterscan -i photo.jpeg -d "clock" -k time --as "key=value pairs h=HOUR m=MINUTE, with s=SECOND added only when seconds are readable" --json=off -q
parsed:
h=6 m=32
